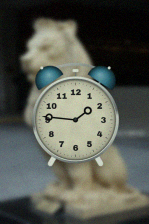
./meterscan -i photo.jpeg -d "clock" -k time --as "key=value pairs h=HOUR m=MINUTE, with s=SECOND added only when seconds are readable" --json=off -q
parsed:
h=1 m=46
